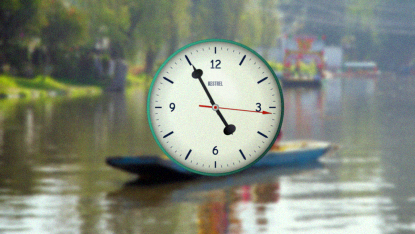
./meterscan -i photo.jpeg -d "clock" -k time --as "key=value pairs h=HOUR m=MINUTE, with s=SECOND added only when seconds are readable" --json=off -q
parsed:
h=4 m=55 s=16
